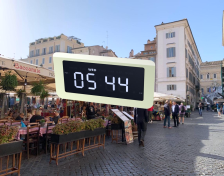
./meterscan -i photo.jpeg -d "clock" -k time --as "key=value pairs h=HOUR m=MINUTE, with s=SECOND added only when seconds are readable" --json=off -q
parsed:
h=5 m=44
